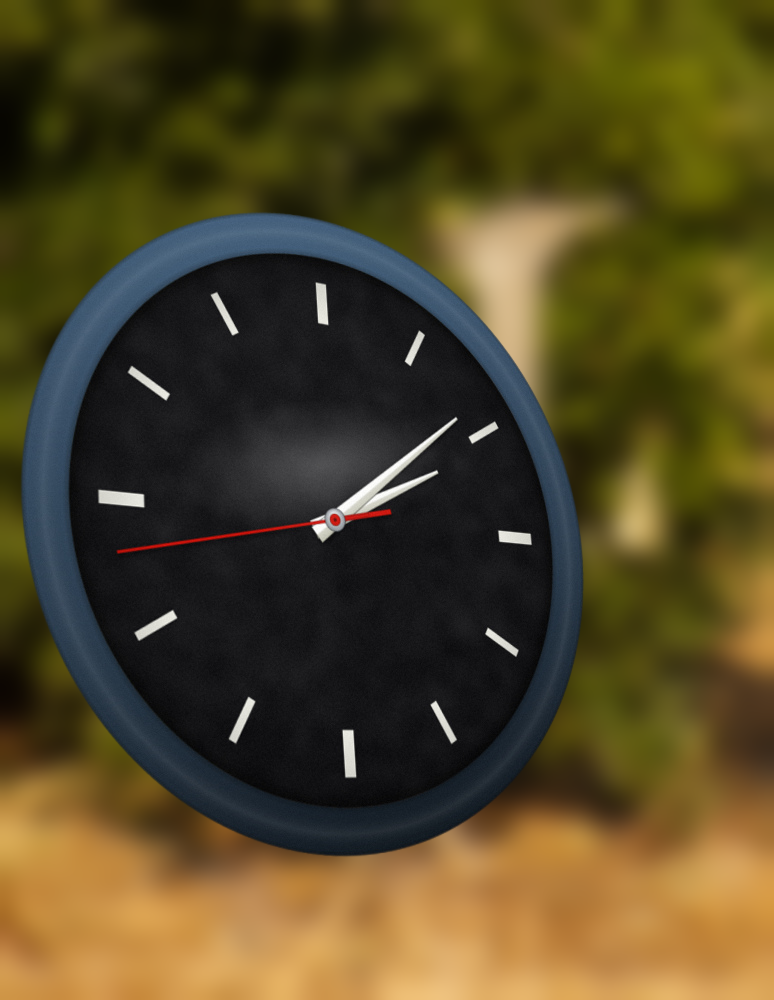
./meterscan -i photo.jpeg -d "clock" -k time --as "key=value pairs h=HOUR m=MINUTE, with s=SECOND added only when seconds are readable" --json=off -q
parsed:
h=2 m=8 s=43
